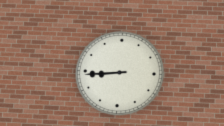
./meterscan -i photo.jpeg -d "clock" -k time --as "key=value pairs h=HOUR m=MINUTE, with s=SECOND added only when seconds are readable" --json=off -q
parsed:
h=8 m=44
